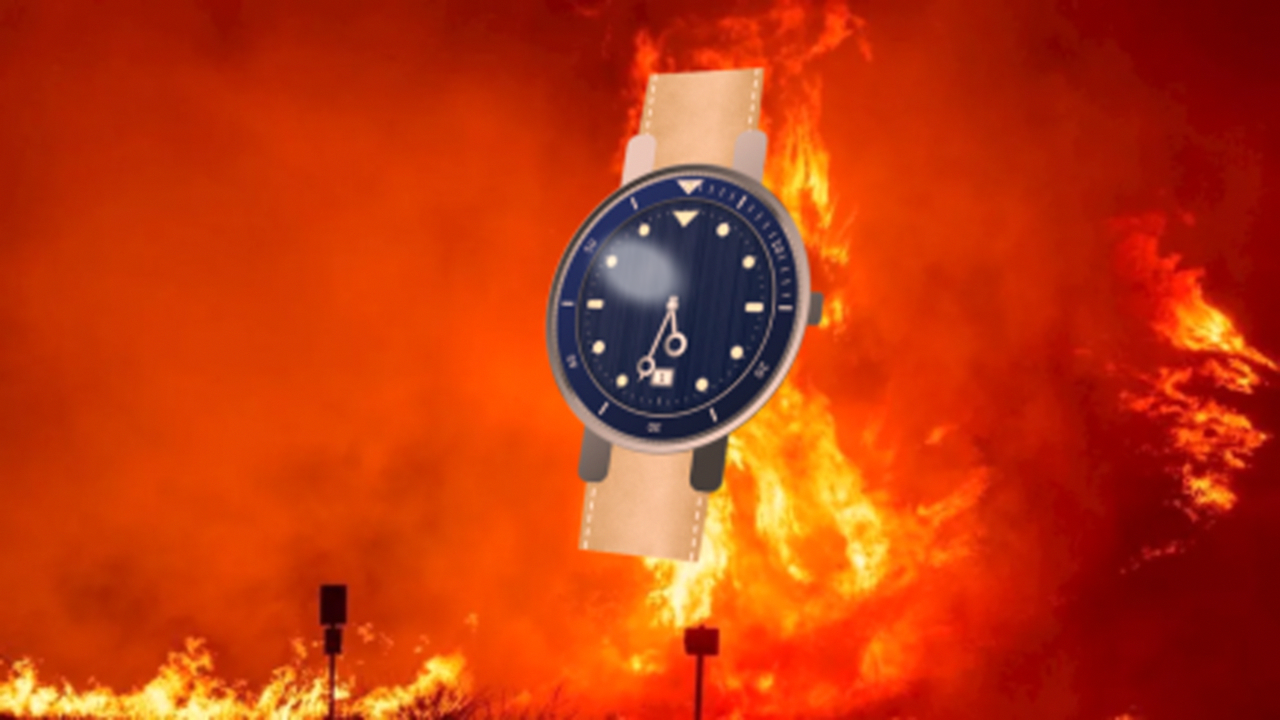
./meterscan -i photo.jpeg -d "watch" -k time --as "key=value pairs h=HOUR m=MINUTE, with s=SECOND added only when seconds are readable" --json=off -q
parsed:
h=5 m=33
